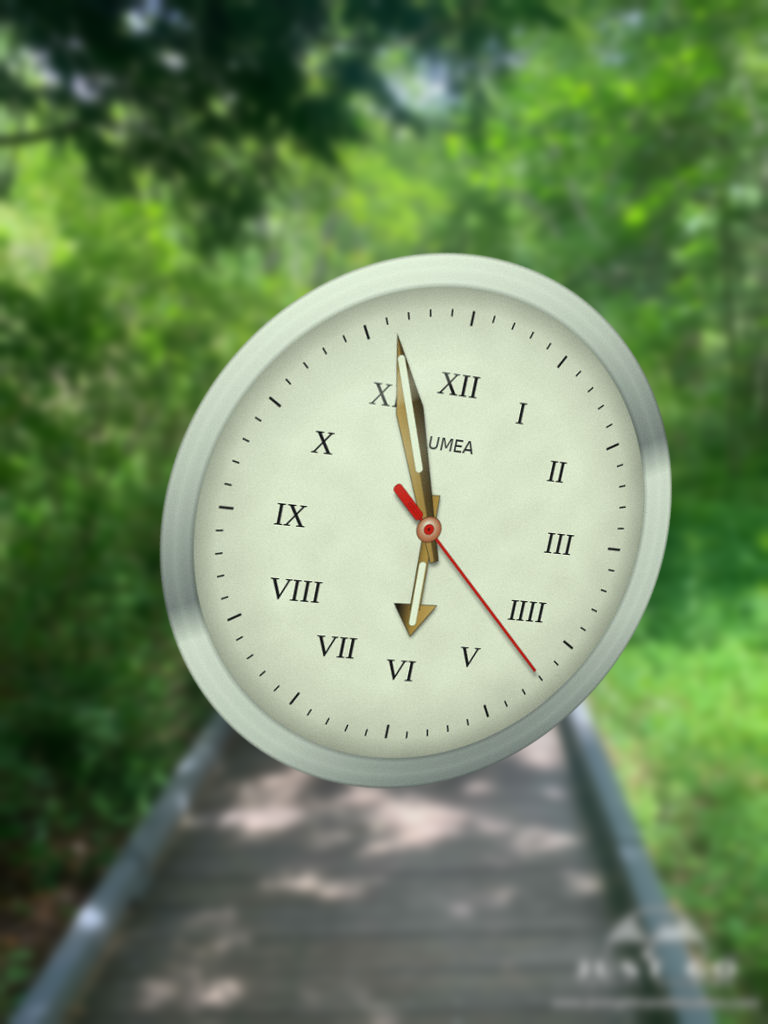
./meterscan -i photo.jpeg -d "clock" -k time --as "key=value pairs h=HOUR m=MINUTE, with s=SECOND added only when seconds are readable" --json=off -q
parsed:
h=5 m=56 s=22
